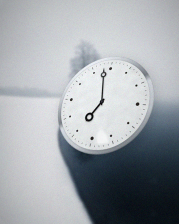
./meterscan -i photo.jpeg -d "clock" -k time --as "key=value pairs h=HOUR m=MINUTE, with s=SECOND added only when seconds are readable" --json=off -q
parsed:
h=6 m=58
